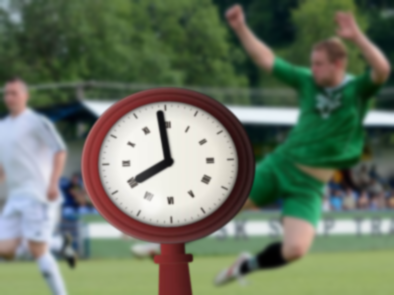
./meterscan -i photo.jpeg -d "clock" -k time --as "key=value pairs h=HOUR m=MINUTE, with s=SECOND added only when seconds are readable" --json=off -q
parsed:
h=7 m=59
